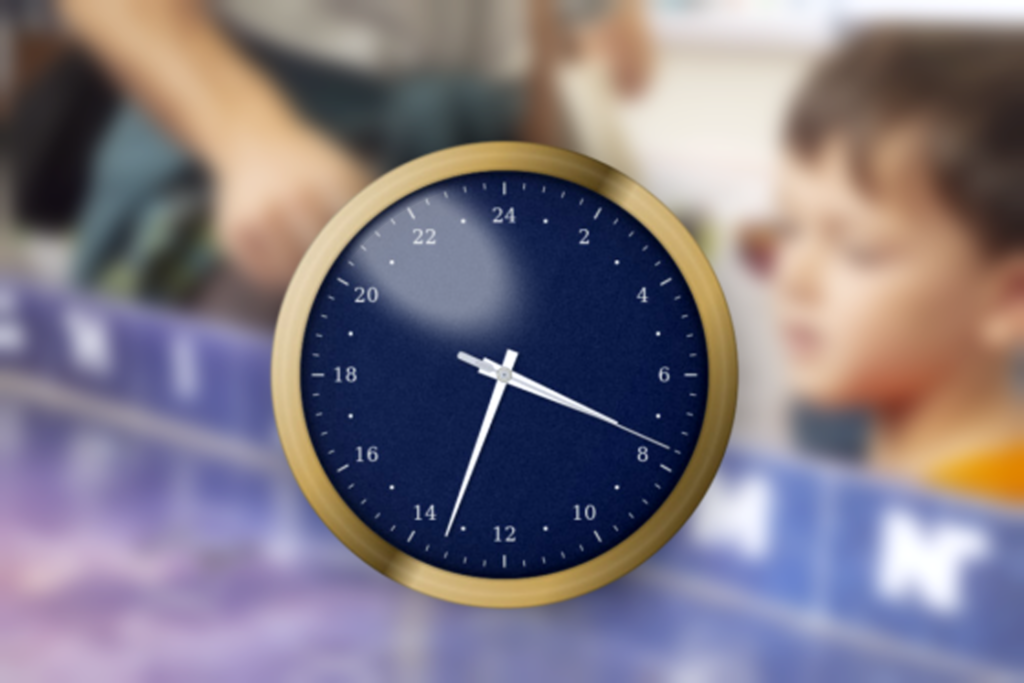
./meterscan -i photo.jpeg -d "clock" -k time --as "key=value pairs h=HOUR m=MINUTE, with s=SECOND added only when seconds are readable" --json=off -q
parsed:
h=7 m=33 s=19
